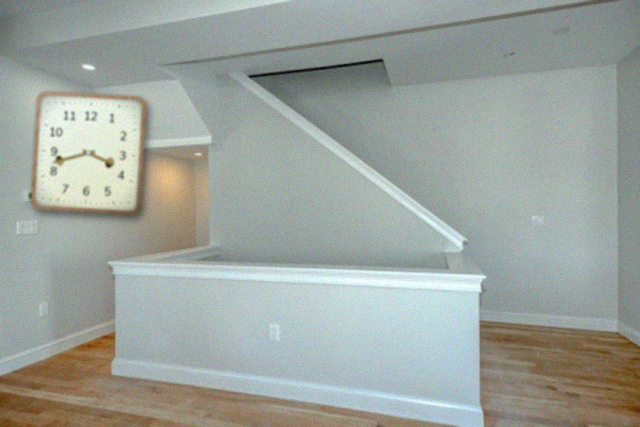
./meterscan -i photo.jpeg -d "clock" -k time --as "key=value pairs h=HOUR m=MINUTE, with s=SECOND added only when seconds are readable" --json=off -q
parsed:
h=3 m=42
